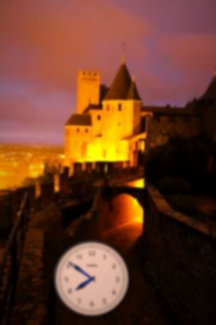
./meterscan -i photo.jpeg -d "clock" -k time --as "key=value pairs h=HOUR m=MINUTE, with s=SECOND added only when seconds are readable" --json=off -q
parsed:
h=7 m=51
